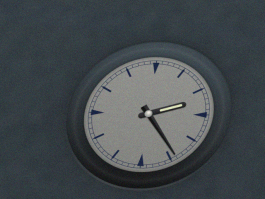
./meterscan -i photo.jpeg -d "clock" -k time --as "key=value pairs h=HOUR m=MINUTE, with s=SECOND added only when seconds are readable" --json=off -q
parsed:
h=2 m=24
